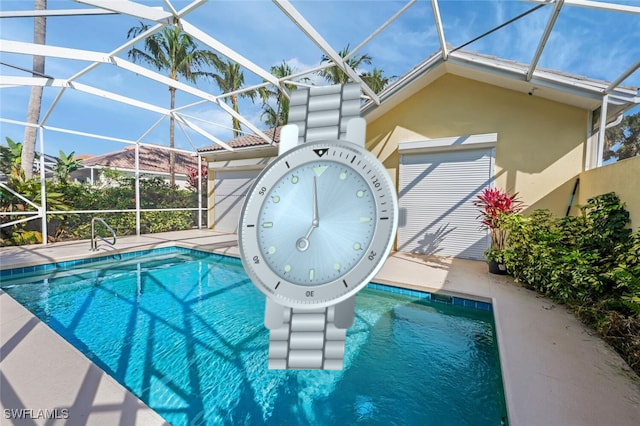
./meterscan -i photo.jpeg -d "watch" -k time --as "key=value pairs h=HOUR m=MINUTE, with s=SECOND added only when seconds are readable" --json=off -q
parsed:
h=6 m=59
